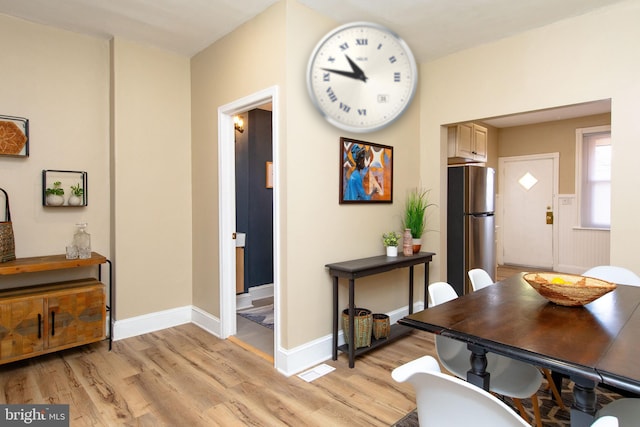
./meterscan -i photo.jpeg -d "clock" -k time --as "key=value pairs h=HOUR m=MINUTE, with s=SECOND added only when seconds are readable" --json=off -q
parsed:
h=10 m=47
